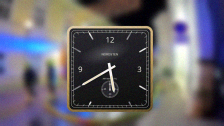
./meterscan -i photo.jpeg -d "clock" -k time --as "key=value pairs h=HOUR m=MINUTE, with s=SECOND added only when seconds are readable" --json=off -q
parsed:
h=5 m=40
